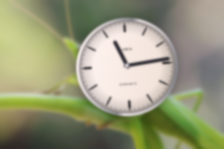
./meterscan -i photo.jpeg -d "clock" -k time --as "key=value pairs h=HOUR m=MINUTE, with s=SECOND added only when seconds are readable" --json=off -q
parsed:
h=11 m=14
